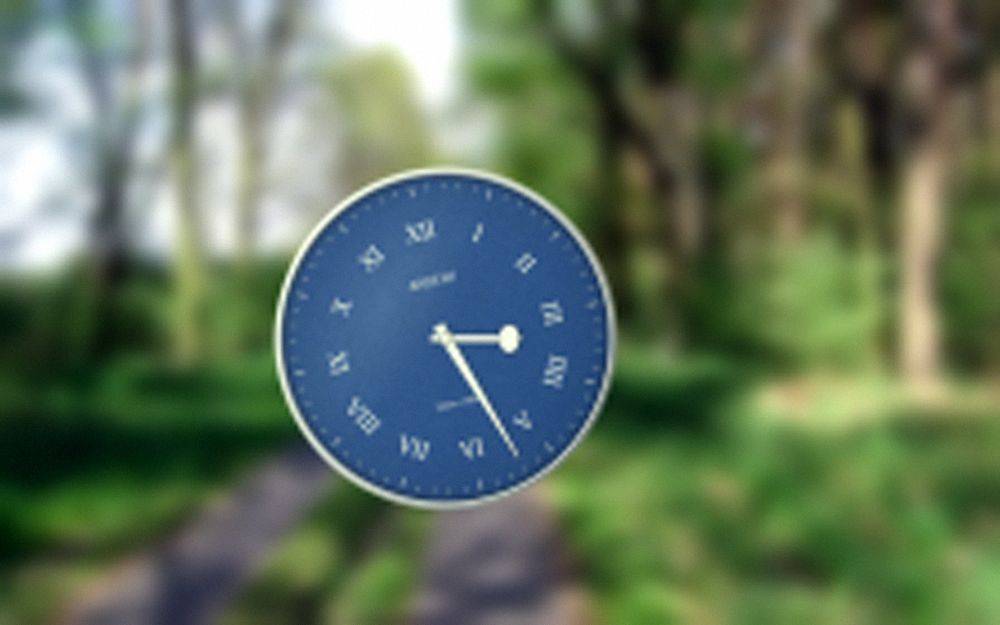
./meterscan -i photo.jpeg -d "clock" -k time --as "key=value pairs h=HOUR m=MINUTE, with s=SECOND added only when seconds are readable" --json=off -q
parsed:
h=3 m=27
